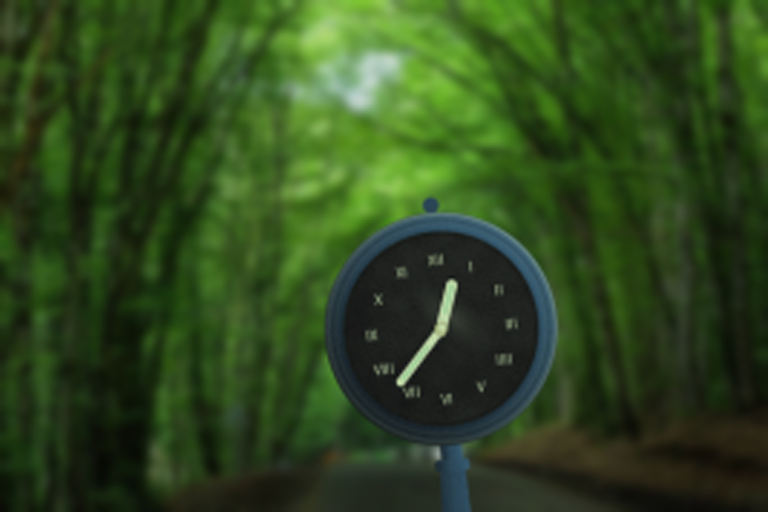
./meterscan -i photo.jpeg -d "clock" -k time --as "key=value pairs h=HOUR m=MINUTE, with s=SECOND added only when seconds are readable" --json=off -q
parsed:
h=12 m=37
